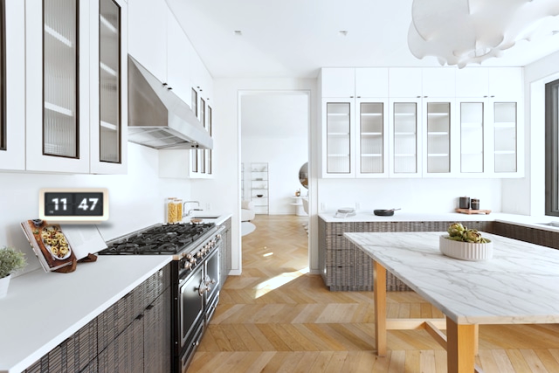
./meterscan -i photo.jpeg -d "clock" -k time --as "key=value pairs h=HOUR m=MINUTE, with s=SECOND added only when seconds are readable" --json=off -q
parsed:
h=11 m=47
